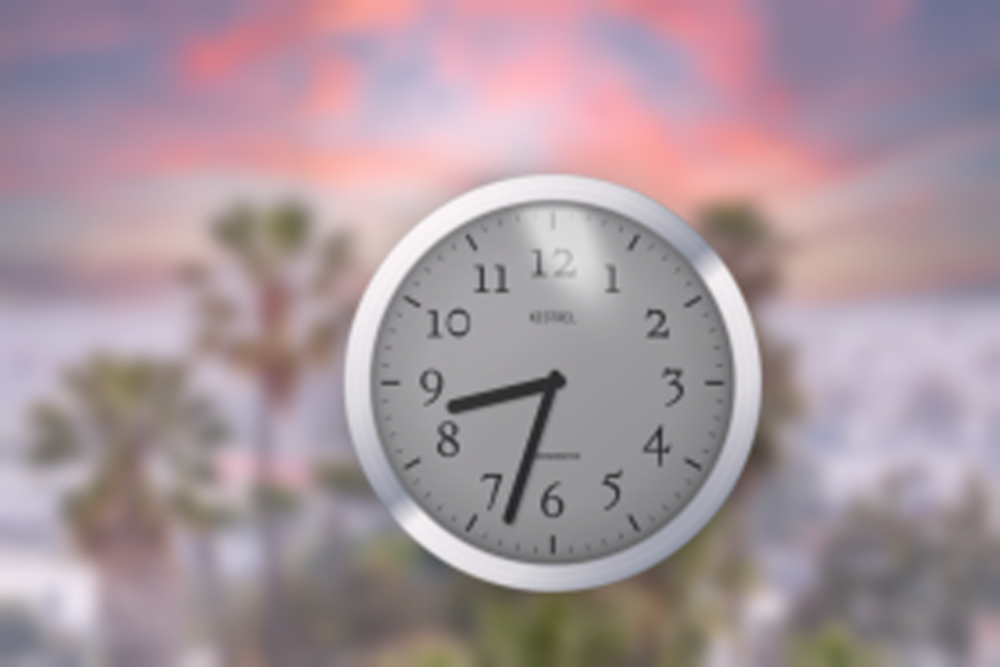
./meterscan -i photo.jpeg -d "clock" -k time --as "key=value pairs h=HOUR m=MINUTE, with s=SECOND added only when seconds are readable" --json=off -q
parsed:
h=8 m=33
